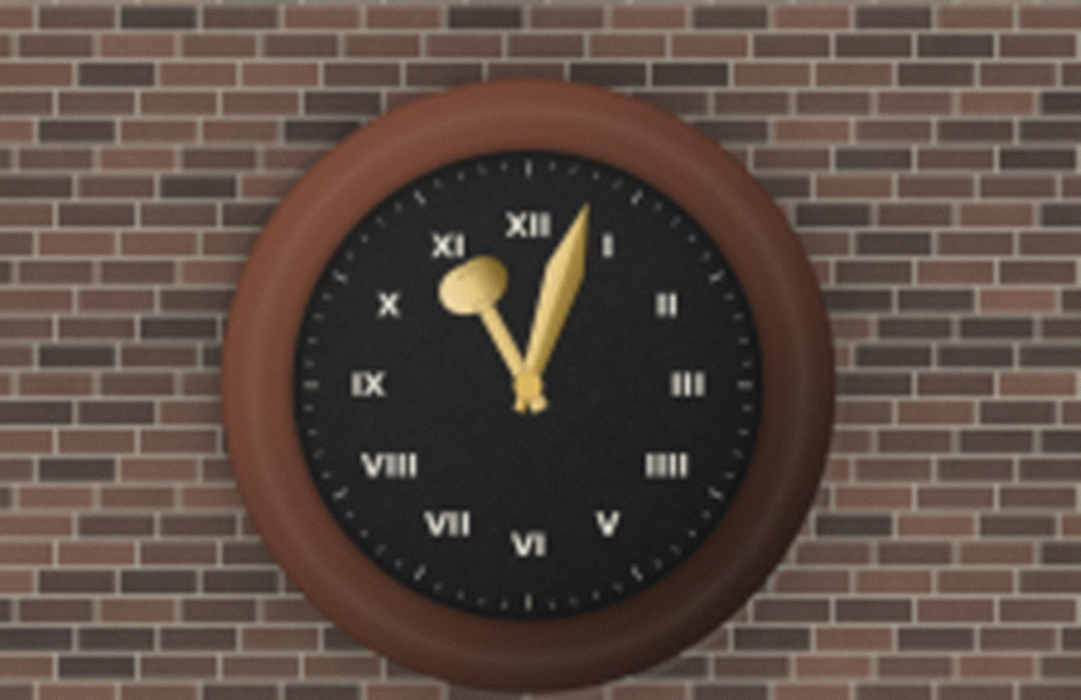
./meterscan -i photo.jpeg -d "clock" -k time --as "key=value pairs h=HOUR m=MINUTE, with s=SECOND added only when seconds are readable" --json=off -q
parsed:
h=11 m=3
